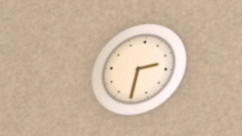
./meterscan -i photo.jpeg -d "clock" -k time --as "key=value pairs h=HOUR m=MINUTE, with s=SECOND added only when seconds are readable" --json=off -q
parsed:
h=2 m=30
